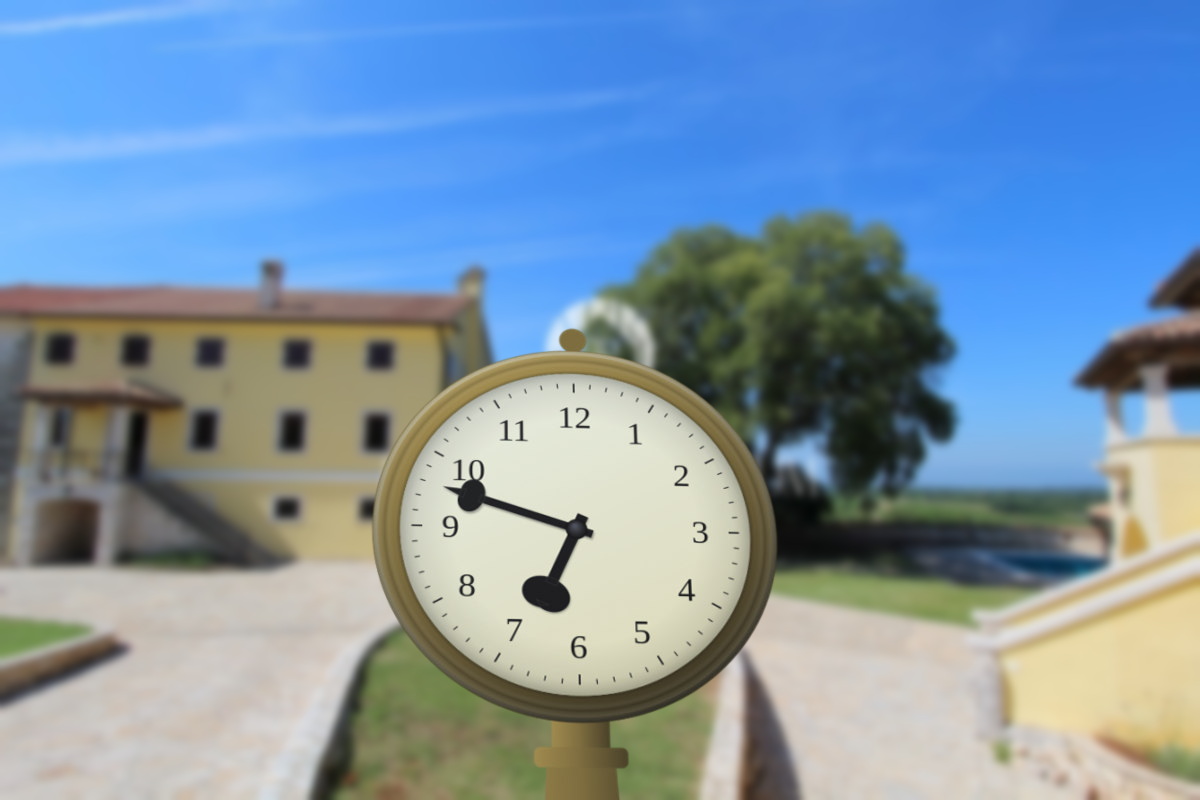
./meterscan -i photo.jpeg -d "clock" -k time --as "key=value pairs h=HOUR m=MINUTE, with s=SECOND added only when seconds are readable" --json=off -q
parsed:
h=6 m=48
